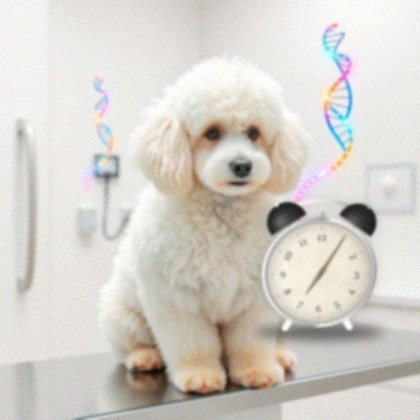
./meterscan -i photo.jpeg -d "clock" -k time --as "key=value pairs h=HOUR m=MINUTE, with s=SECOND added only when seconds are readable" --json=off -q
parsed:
h=7 m=5
